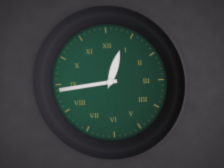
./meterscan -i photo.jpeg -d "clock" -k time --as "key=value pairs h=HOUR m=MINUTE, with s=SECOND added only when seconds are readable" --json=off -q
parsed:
h=12 m=44
